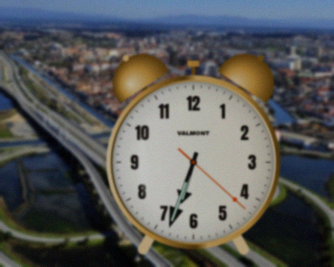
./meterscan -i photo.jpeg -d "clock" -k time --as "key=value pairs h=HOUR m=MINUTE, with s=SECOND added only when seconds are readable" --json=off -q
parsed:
h=6 m=33 s=22
